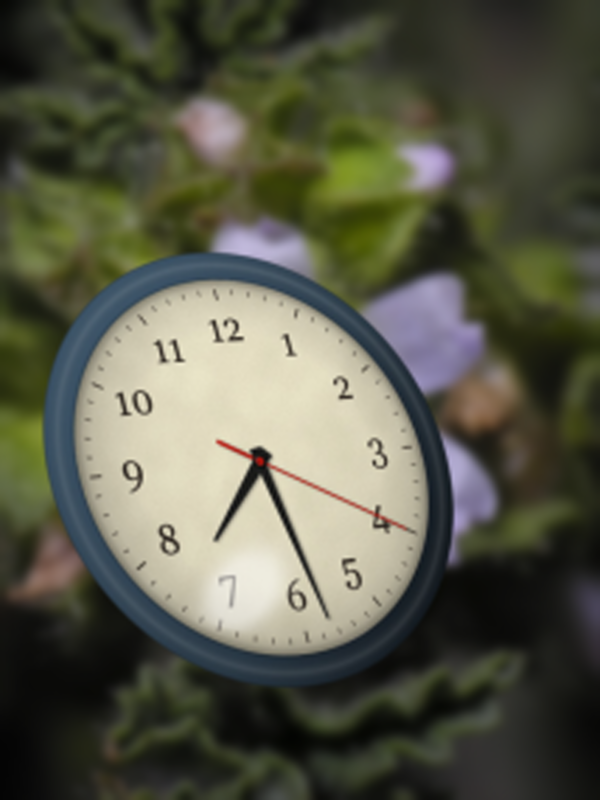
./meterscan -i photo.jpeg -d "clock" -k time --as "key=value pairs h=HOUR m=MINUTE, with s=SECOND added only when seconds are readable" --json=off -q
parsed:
h=7 m=28 s=20
